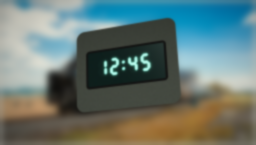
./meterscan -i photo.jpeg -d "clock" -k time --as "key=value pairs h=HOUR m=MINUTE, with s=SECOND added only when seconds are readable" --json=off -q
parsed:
h=12 m=45
